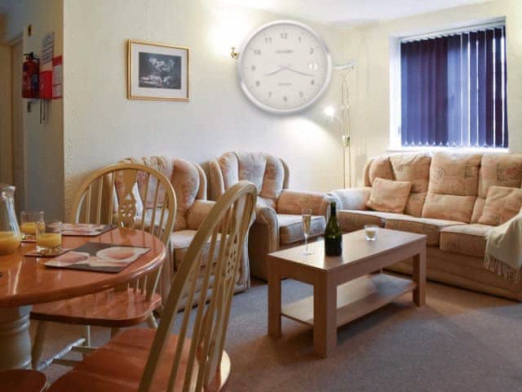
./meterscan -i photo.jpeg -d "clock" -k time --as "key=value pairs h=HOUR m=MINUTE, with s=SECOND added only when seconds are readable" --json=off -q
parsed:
h=8 m=18
